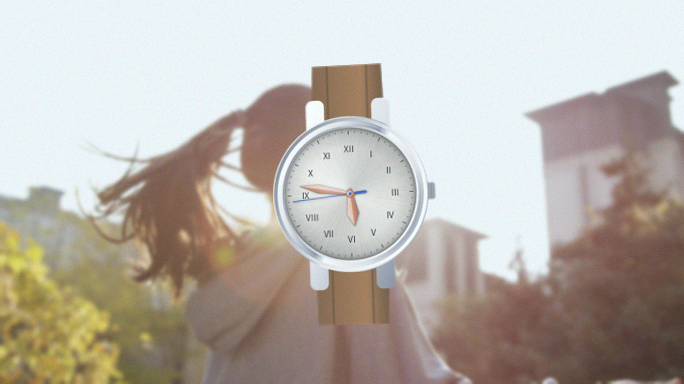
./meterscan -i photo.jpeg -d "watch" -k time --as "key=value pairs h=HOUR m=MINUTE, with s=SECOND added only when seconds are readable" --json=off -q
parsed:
h=5 m=46 s=44
